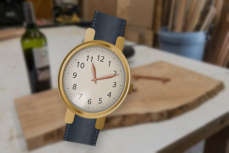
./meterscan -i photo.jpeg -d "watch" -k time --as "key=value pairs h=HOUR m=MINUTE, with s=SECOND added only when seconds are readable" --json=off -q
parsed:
h=11 m=11
